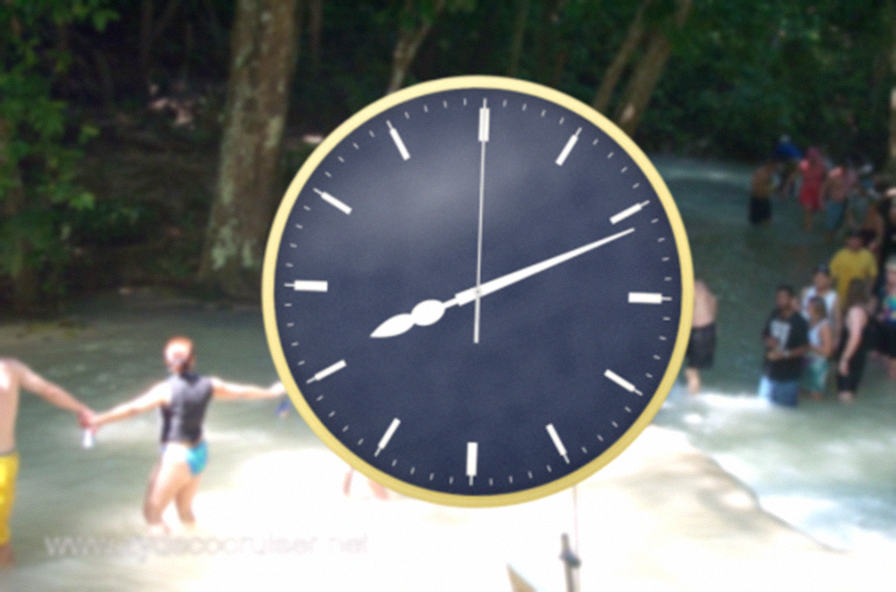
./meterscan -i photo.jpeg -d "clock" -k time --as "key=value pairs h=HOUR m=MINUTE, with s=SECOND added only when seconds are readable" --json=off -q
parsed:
h=8 m=11 s=0
